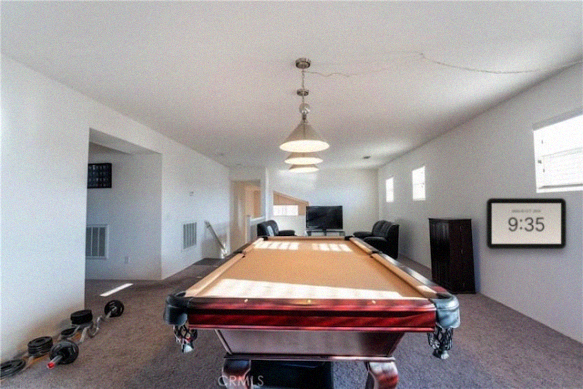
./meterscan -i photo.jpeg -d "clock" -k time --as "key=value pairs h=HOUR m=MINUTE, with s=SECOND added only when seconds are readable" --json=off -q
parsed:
h=9 m=35
